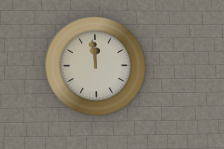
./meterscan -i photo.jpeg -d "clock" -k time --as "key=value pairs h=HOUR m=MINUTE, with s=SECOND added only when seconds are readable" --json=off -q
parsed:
h=11 m=59
